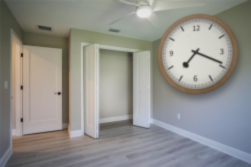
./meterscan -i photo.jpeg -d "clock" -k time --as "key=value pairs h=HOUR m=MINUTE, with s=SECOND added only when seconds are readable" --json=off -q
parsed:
h=7 m=19
